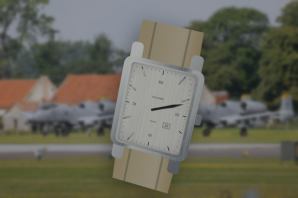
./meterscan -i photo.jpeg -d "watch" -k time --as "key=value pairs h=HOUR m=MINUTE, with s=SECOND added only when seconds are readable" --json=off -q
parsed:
h=2 m=11
